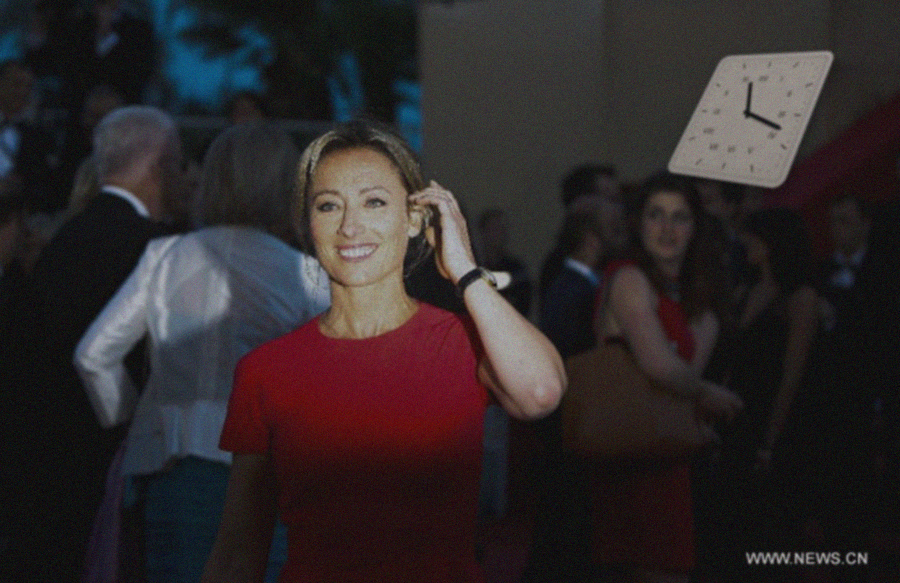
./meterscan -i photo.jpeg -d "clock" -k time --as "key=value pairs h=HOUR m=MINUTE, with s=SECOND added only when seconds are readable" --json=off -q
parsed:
h=11 m=18
